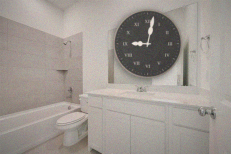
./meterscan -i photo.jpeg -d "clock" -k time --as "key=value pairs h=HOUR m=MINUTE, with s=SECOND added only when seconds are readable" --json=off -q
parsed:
h=9 m=2
